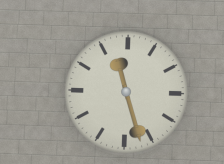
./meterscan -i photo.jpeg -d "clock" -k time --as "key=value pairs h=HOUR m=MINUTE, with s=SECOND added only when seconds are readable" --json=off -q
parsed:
h=11 m=27
